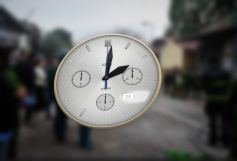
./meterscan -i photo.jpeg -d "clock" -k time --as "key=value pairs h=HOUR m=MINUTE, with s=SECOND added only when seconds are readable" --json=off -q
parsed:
h=2 m=1
